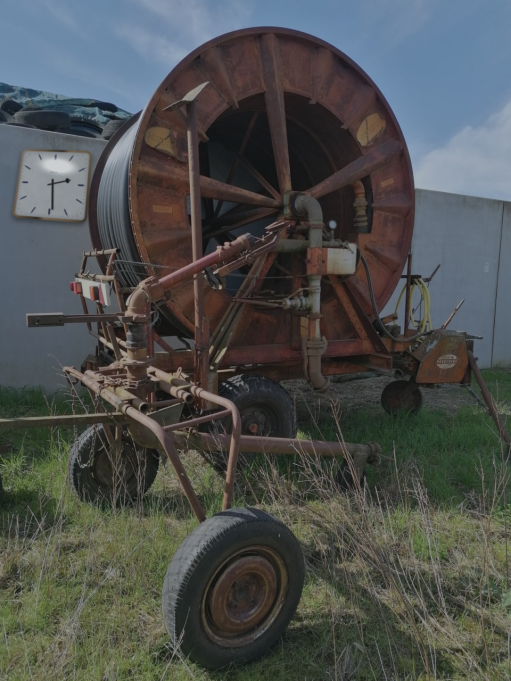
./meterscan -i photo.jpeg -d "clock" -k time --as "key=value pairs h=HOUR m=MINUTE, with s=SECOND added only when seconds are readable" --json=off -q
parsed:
h=2 m=29
